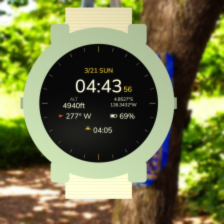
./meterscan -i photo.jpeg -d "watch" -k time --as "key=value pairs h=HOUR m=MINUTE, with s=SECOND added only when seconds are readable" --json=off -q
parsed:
h=4 m=43
